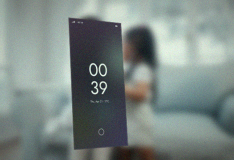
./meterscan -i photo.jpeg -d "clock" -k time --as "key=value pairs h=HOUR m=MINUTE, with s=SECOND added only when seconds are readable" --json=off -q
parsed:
h=0 m=39
